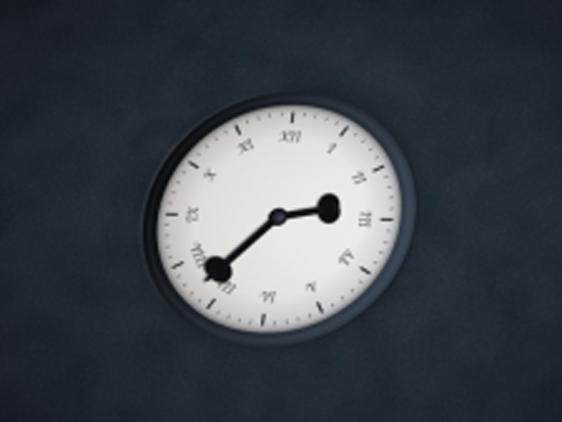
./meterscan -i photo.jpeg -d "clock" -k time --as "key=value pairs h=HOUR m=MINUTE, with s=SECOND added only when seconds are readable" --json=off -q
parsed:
h=2 m=37
